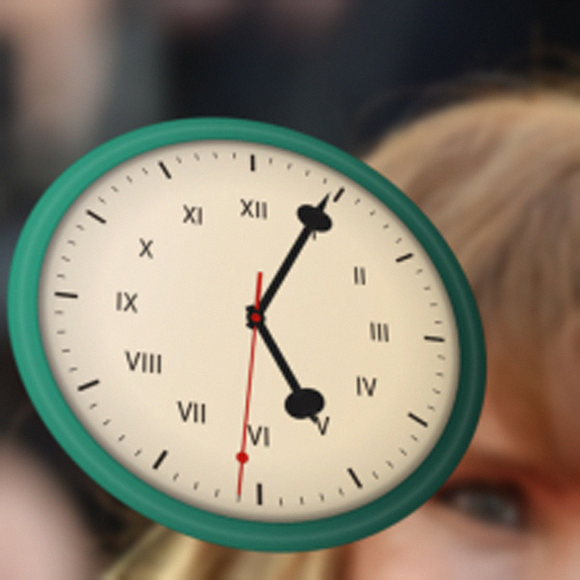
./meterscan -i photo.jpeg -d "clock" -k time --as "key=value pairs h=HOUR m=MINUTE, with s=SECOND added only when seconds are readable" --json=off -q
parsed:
h=5 m=4 s=31
